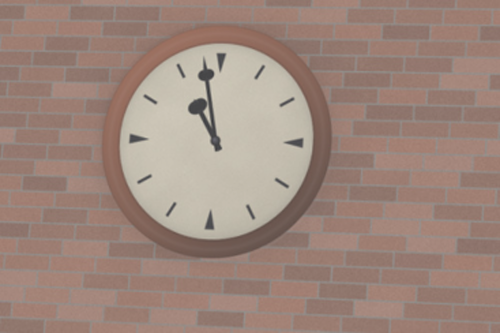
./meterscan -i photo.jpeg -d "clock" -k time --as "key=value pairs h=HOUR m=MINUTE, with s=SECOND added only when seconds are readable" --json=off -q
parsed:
h=10 m=58
